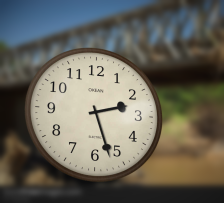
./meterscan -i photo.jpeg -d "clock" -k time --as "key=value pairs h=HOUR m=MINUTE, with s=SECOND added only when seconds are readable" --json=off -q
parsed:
h=2 m=27
